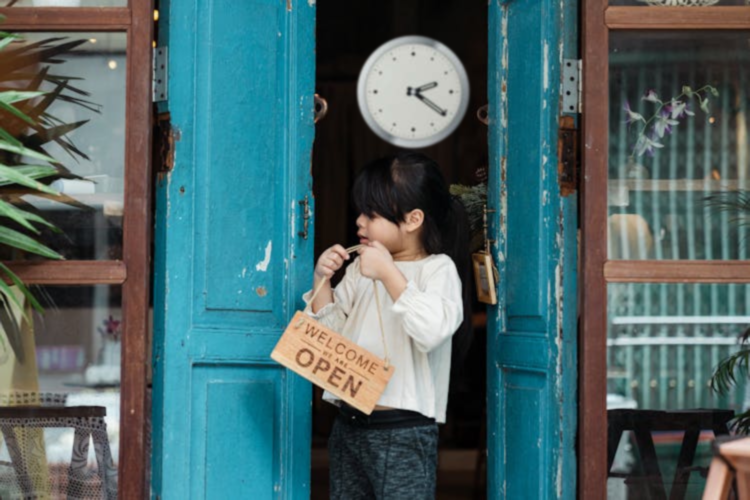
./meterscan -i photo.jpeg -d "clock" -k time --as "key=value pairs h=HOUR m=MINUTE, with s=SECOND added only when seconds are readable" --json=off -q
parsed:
h=2 m=21
